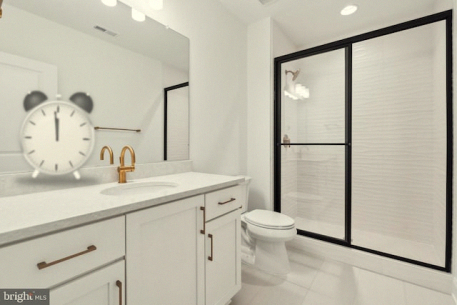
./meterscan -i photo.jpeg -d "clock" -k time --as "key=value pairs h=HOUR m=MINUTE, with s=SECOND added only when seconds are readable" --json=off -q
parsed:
h=11 m=59
